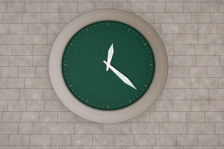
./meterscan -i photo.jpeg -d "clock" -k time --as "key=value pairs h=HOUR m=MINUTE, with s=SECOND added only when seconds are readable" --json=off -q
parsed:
h=12 m=22
